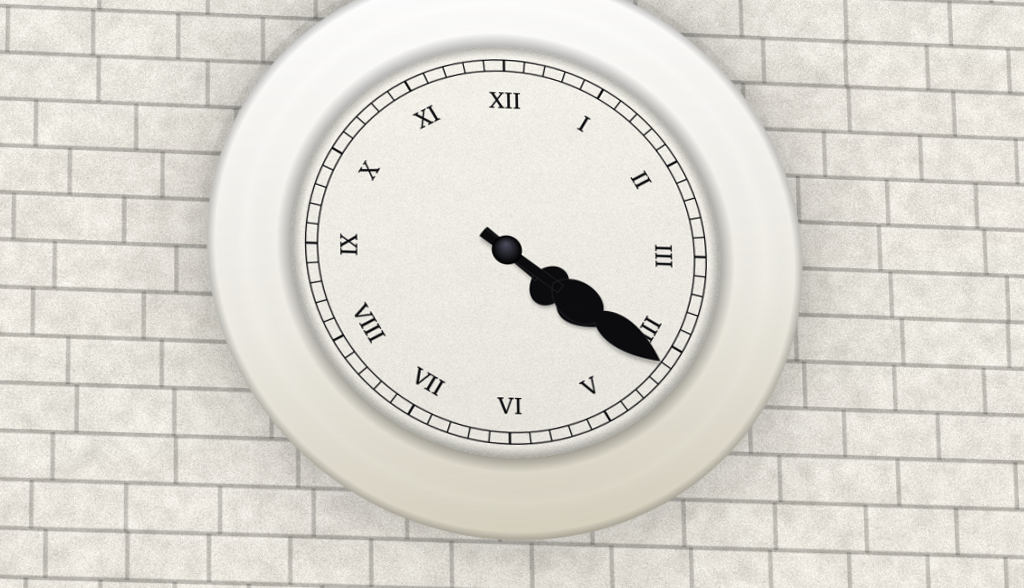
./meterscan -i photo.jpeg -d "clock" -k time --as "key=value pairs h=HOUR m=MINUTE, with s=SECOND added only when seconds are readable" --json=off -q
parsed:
h=4 m=21
